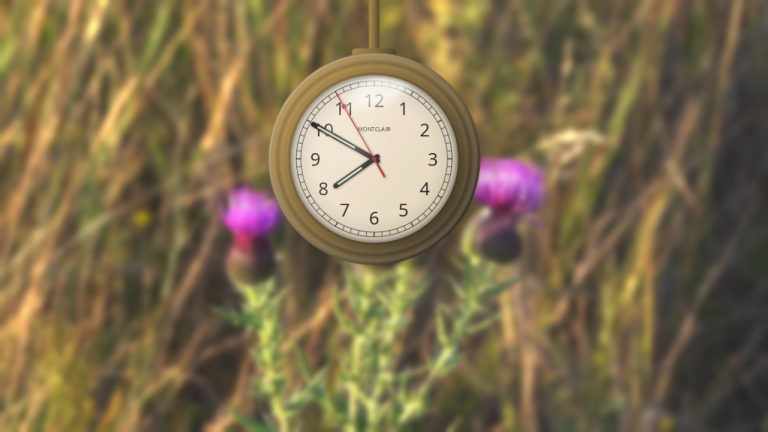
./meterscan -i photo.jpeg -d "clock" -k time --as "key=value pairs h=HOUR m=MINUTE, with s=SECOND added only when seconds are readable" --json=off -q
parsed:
h=7 m=49 s=55
